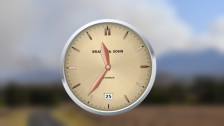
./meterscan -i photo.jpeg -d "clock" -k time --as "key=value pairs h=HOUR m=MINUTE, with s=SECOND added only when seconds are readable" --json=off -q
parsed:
h=11 m=36
